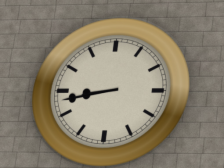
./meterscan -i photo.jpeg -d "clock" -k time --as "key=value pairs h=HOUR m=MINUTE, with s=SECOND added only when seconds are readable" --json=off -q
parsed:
h=8 m=43
